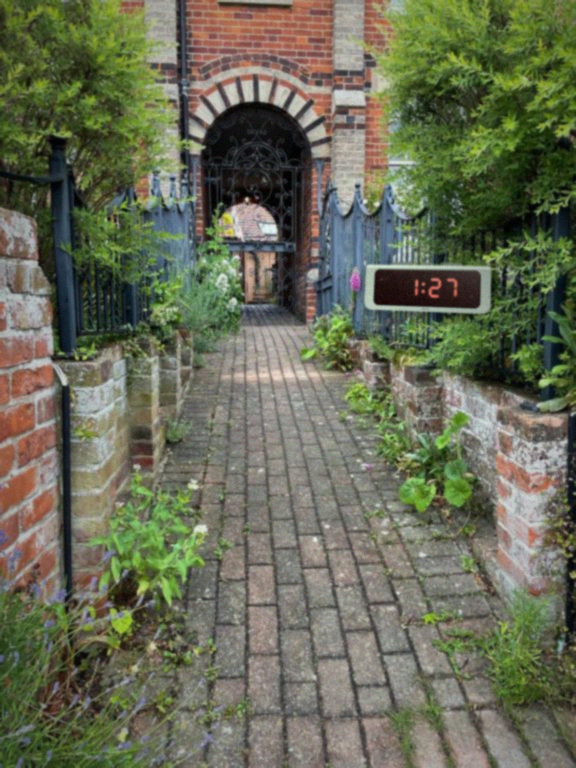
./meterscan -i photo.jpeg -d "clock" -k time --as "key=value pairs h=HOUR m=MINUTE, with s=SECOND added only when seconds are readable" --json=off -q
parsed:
h=1 m=27
